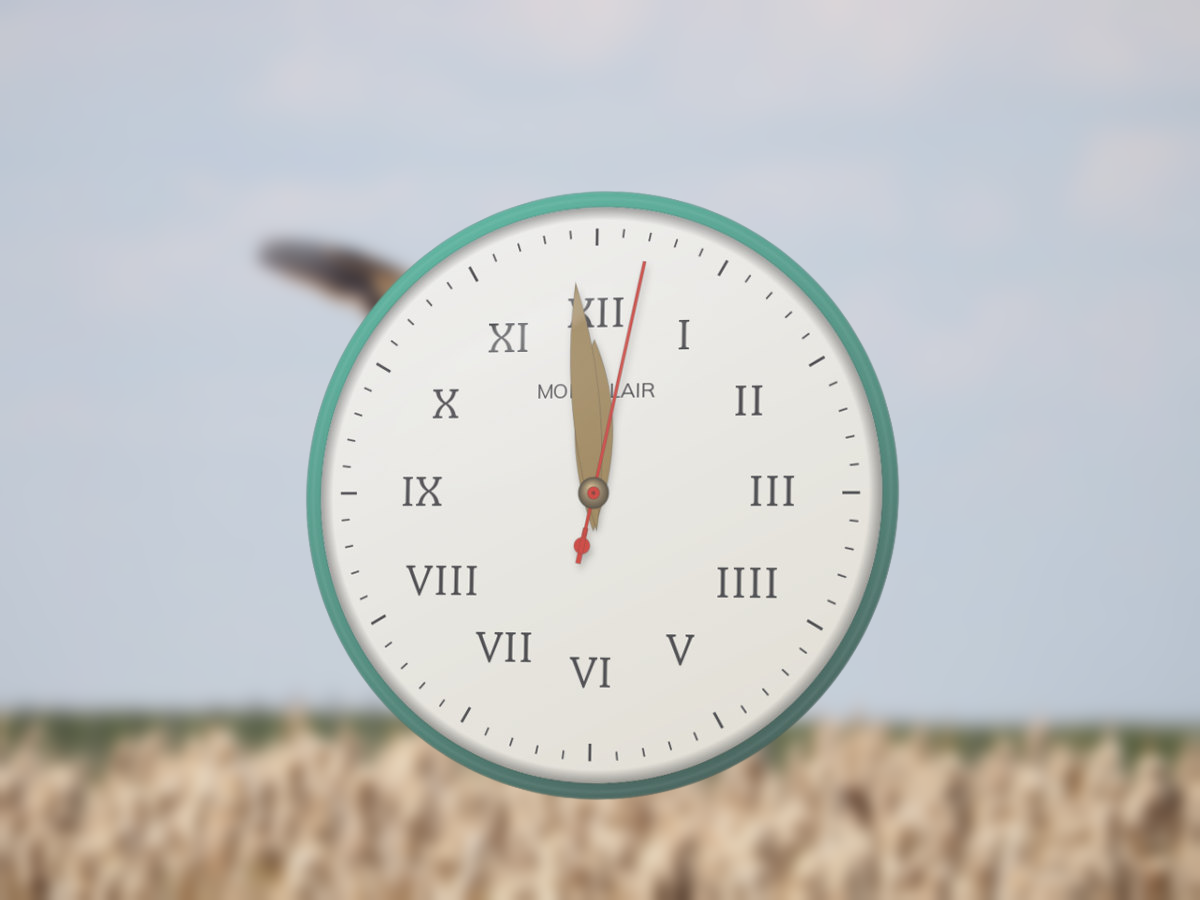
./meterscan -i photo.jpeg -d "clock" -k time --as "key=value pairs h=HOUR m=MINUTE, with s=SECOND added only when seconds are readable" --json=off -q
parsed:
h=11 m=59 s=2
